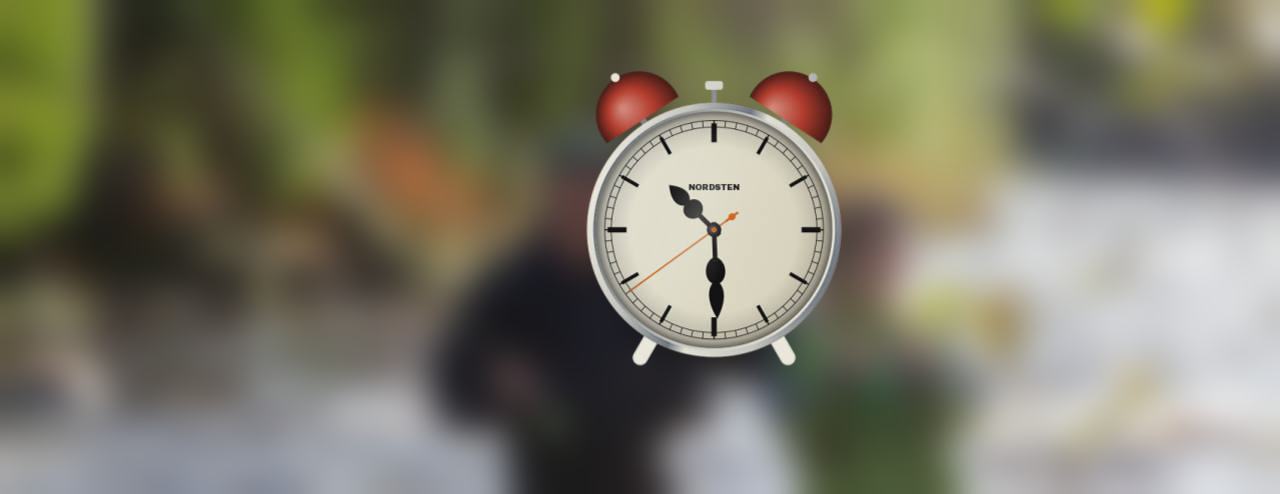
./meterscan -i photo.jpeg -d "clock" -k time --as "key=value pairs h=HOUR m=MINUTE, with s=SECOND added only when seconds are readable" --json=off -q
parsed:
h=10 m=29 s=39
